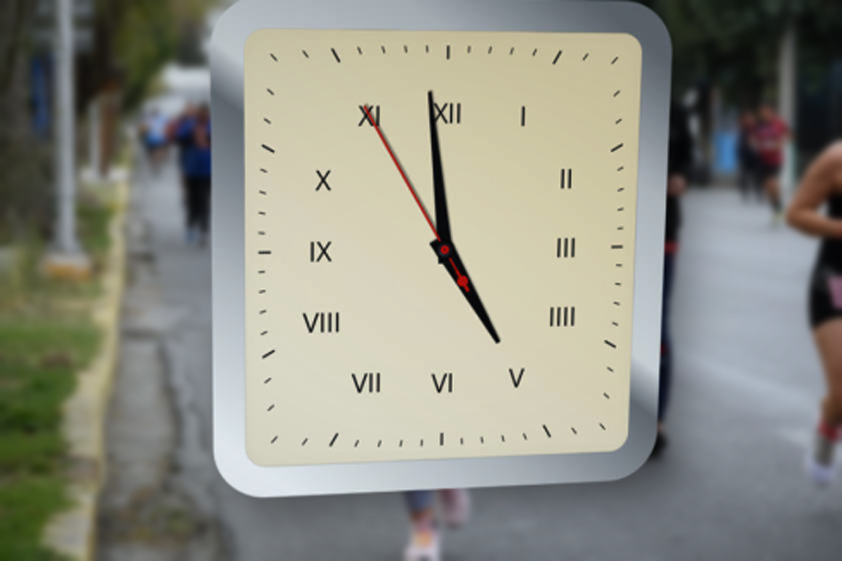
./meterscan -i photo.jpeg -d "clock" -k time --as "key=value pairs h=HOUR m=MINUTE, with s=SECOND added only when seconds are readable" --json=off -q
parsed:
h=4 m=58 s=55
